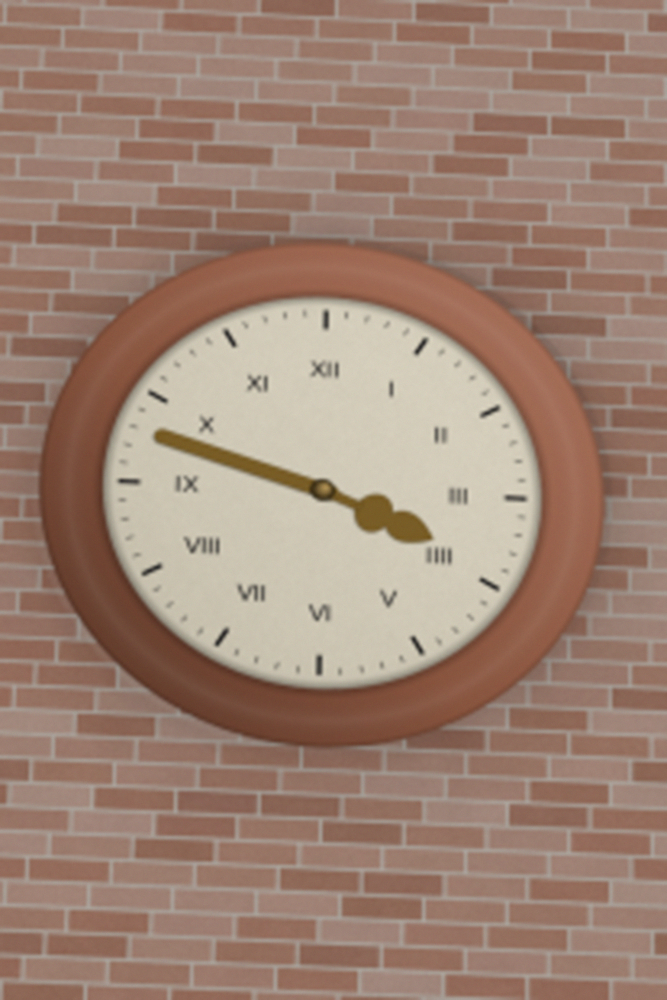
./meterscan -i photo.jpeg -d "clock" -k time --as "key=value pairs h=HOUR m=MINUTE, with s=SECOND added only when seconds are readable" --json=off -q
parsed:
h=3 m=48
